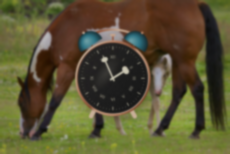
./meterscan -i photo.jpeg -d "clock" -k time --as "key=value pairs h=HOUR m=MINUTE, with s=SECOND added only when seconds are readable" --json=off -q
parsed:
h=1 m=56
